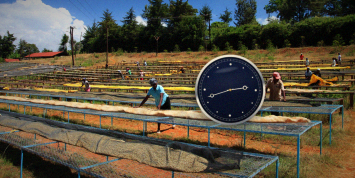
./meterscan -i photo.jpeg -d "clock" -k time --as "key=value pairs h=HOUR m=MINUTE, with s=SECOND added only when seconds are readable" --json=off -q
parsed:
h=2 m=42
